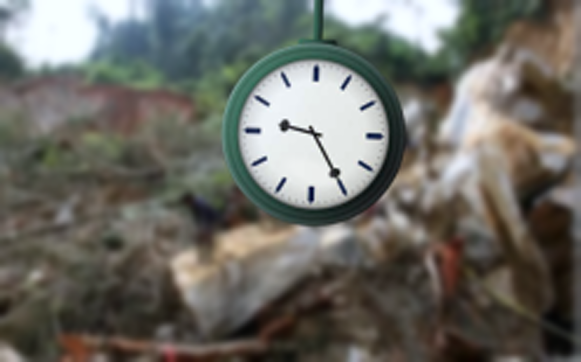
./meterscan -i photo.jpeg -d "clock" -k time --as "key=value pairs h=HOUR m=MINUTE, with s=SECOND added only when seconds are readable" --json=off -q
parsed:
h=9 m=25
